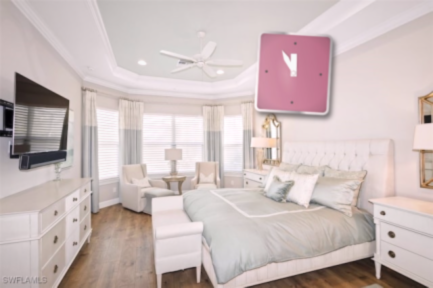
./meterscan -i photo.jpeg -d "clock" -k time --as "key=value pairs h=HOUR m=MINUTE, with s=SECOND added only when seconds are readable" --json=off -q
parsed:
h=11 m=55
